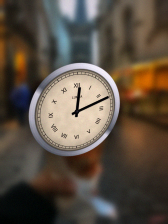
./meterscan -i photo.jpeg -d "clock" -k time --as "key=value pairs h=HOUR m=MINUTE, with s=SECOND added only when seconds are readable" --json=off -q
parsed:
h=12 m=12
